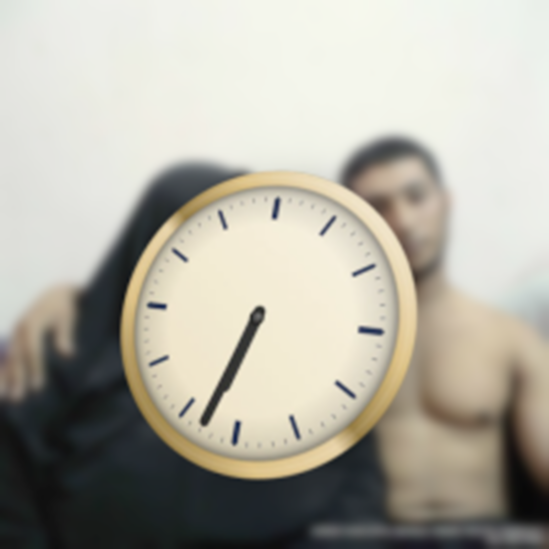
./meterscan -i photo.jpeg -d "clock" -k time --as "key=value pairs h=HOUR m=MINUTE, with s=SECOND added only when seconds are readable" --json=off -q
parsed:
h=6 m=33
